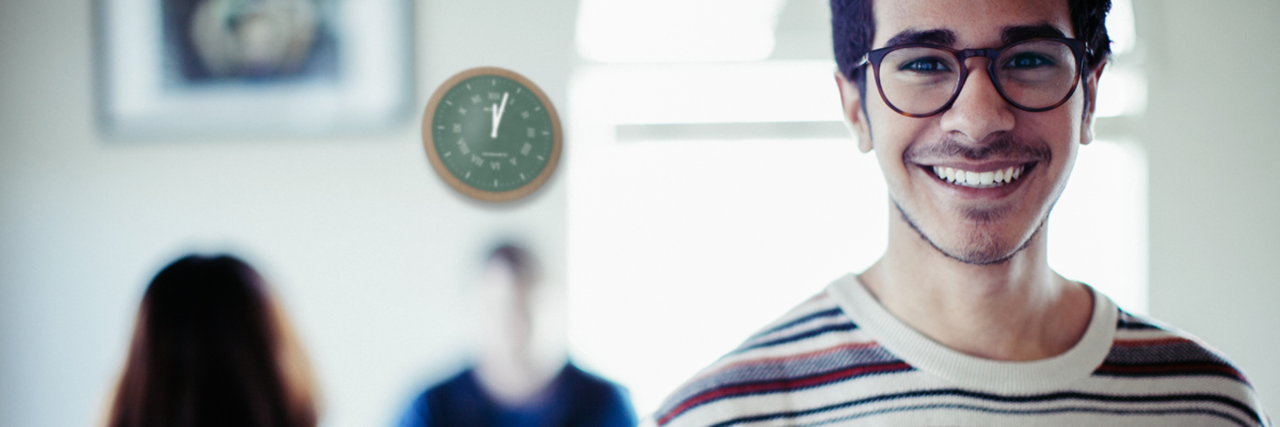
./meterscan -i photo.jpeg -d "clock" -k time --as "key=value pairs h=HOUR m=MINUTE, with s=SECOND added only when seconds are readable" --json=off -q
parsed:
h=12 m=3
